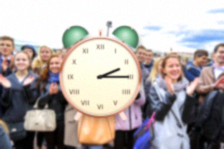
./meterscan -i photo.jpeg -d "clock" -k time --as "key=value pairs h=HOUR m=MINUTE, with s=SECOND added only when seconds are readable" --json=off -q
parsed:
h=2 m=15
